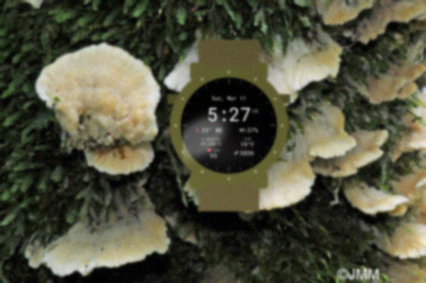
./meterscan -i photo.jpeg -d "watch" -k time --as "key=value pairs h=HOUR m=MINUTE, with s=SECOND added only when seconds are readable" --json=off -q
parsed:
h=5 m=27
